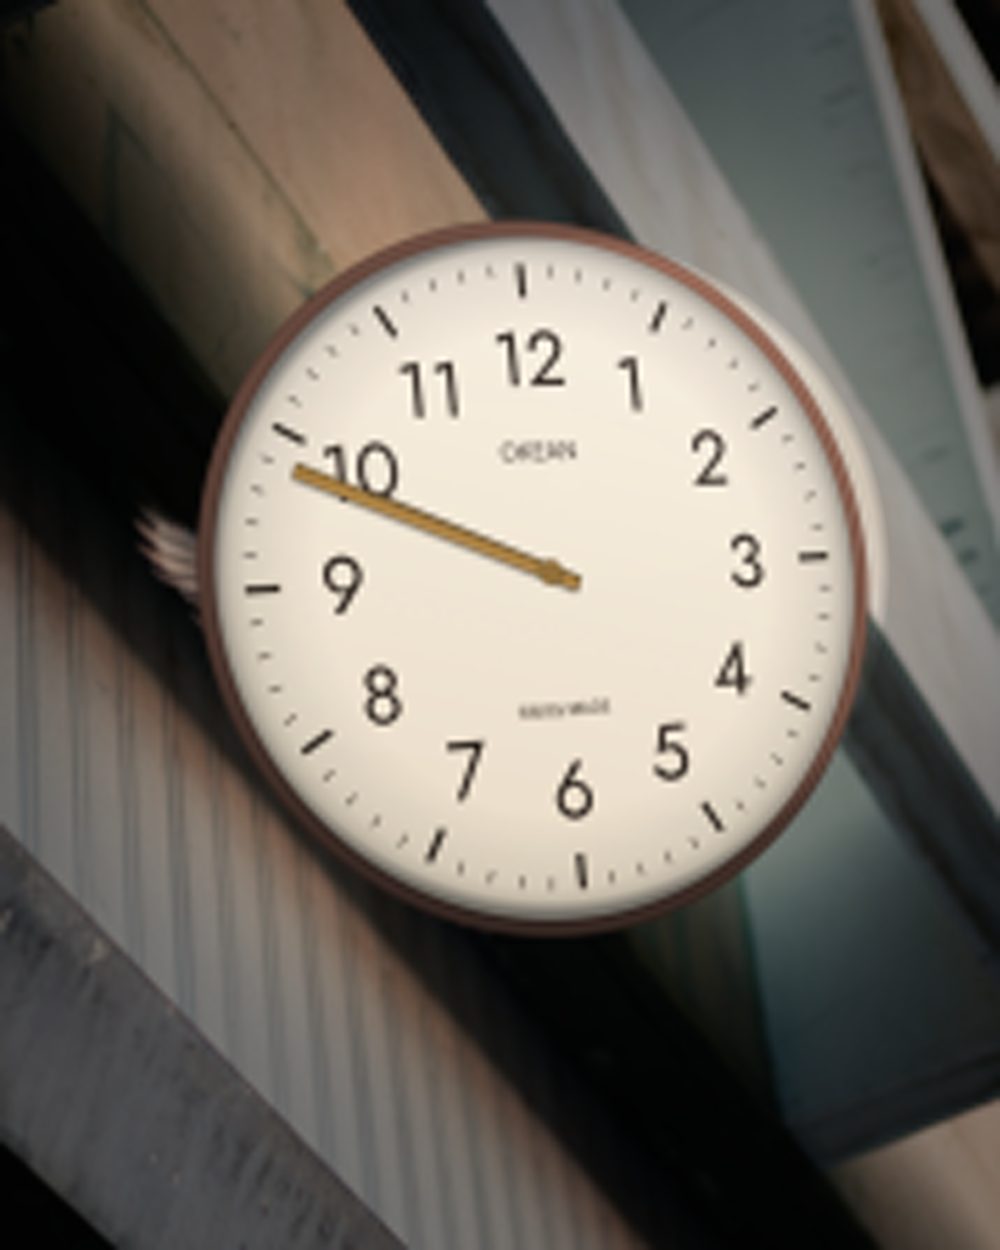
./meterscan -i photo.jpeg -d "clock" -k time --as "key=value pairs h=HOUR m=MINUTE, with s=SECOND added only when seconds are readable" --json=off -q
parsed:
h=9 m=49
